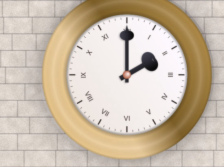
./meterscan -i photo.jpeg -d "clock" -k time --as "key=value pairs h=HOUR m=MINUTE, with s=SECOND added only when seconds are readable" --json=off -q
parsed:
h=2 m=0
